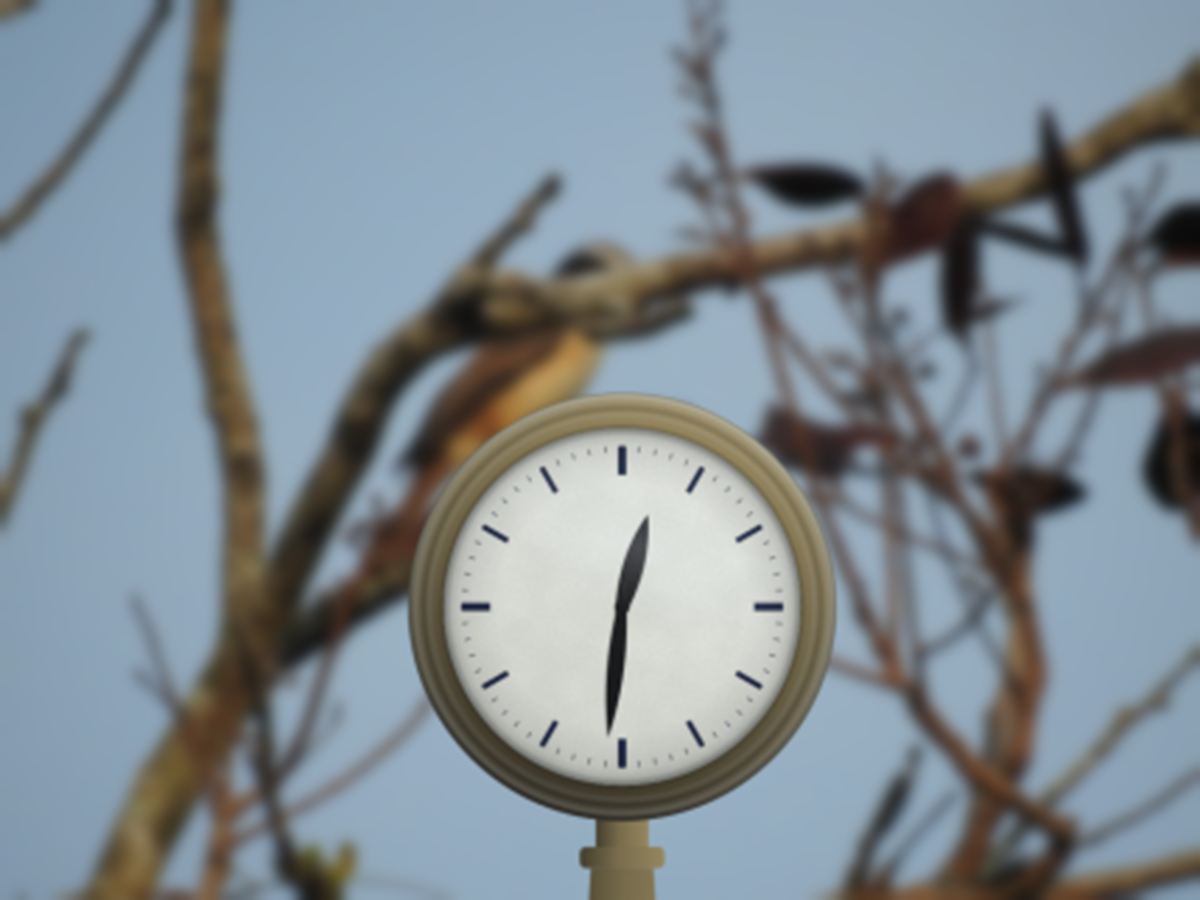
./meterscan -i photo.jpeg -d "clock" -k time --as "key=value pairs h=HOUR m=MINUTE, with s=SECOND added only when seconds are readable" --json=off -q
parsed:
h=12 m=31
